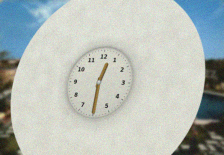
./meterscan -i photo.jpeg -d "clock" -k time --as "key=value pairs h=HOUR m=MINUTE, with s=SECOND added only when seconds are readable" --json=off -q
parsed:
h=12 m=30
